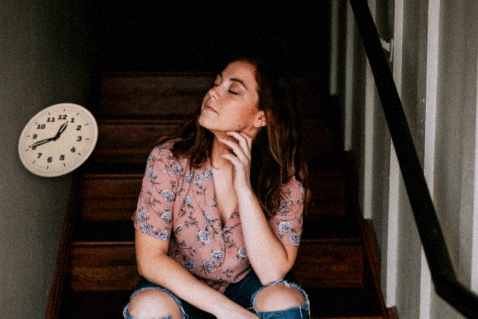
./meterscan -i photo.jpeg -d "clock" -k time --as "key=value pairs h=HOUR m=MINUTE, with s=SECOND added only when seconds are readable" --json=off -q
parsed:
h=12 m=41
